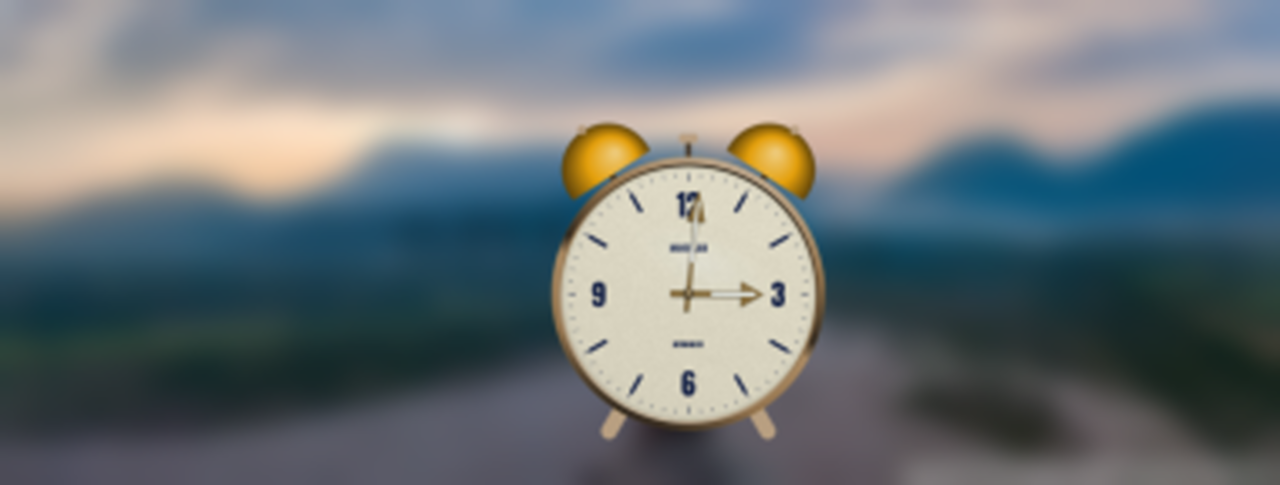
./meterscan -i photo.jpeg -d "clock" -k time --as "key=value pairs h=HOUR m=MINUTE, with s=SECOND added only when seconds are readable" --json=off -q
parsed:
h=3 m=1
